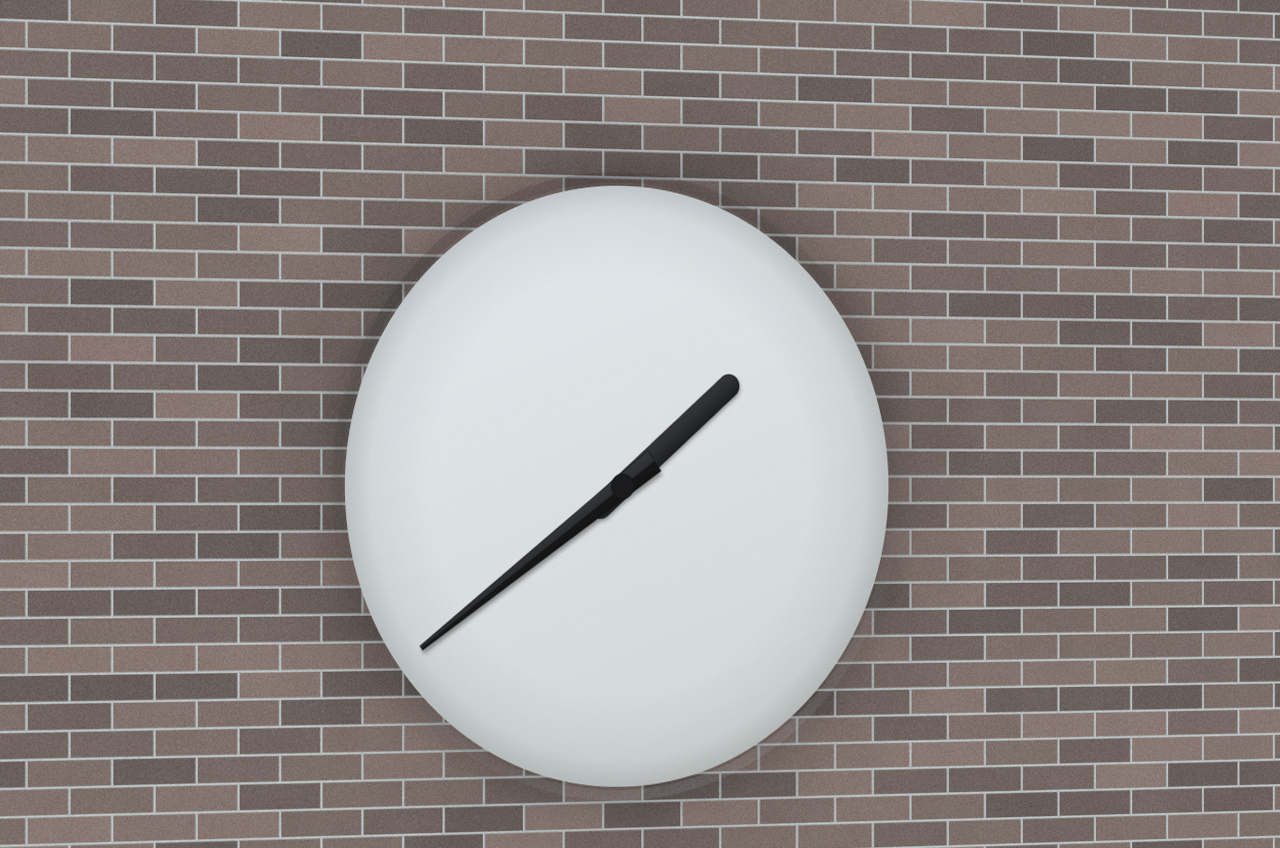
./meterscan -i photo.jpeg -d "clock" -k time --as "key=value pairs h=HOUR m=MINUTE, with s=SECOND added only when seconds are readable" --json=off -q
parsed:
h=1 m=39
